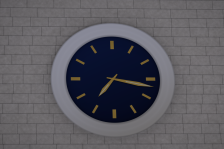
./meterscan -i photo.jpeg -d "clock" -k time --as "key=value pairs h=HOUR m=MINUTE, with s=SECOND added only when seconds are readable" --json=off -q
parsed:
h=7 m=17
